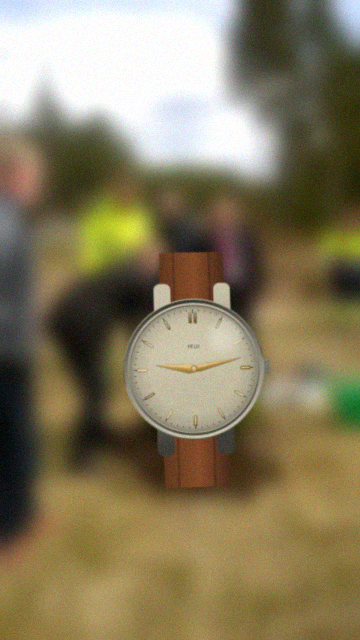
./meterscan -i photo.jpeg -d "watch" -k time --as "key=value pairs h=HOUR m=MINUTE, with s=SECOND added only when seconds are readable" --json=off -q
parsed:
h=9 m=13
